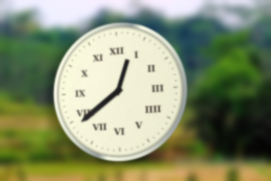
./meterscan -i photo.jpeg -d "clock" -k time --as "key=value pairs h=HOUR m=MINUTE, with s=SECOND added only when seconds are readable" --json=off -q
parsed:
h=12 m=39
